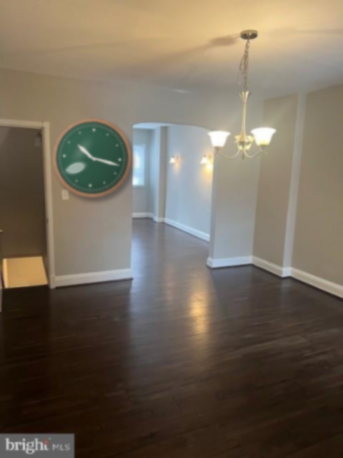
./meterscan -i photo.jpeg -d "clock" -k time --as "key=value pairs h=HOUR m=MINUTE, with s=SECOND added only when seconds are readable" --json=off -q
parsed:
h=10 m=17
